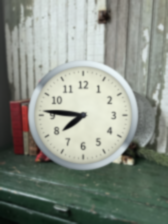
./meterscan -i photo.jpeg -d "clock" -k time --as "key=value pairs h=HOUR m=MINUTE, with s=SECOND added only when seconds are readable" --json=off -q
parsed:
h=7 m=46
